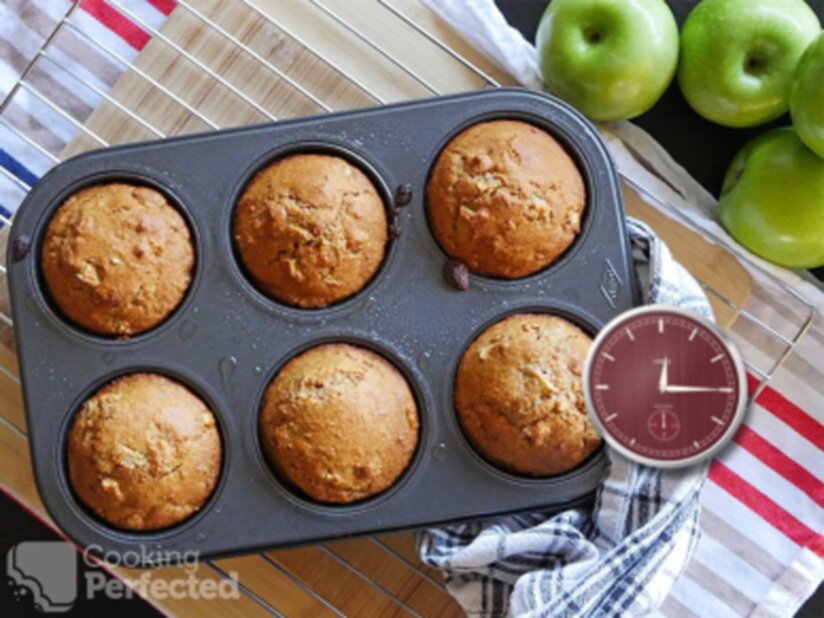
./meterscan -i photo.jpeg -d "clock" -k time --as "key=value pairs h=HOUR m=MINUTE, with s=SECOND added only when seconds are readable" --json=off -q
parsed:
h=12 m=15
